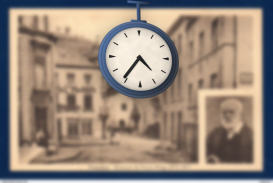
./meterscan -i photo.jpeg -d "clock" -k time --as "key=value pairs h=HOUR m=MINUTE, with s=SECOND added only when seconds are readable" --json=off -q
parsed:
h=4 m=36
